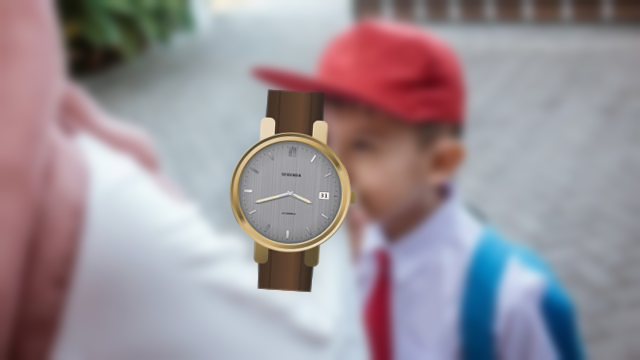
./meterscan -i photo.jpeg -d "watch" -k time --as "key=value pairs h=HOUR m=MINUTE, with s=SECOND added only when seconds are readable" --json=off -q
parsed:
h=3 m=42
